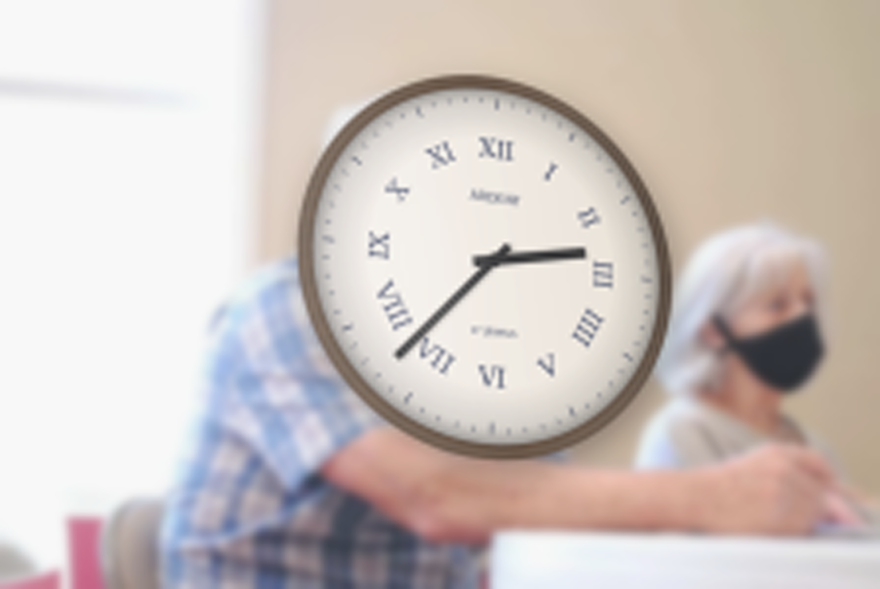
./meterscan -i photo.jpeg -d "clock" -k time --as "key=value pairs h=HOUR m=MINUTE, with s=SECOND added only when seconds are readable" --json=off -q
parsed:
h=2 m=37
